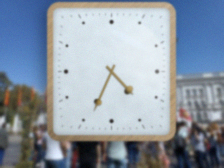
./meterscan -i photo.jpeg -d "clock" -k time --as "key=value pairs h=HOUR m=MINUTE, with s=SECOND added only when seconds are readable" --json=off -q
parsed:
h=4 m=34
